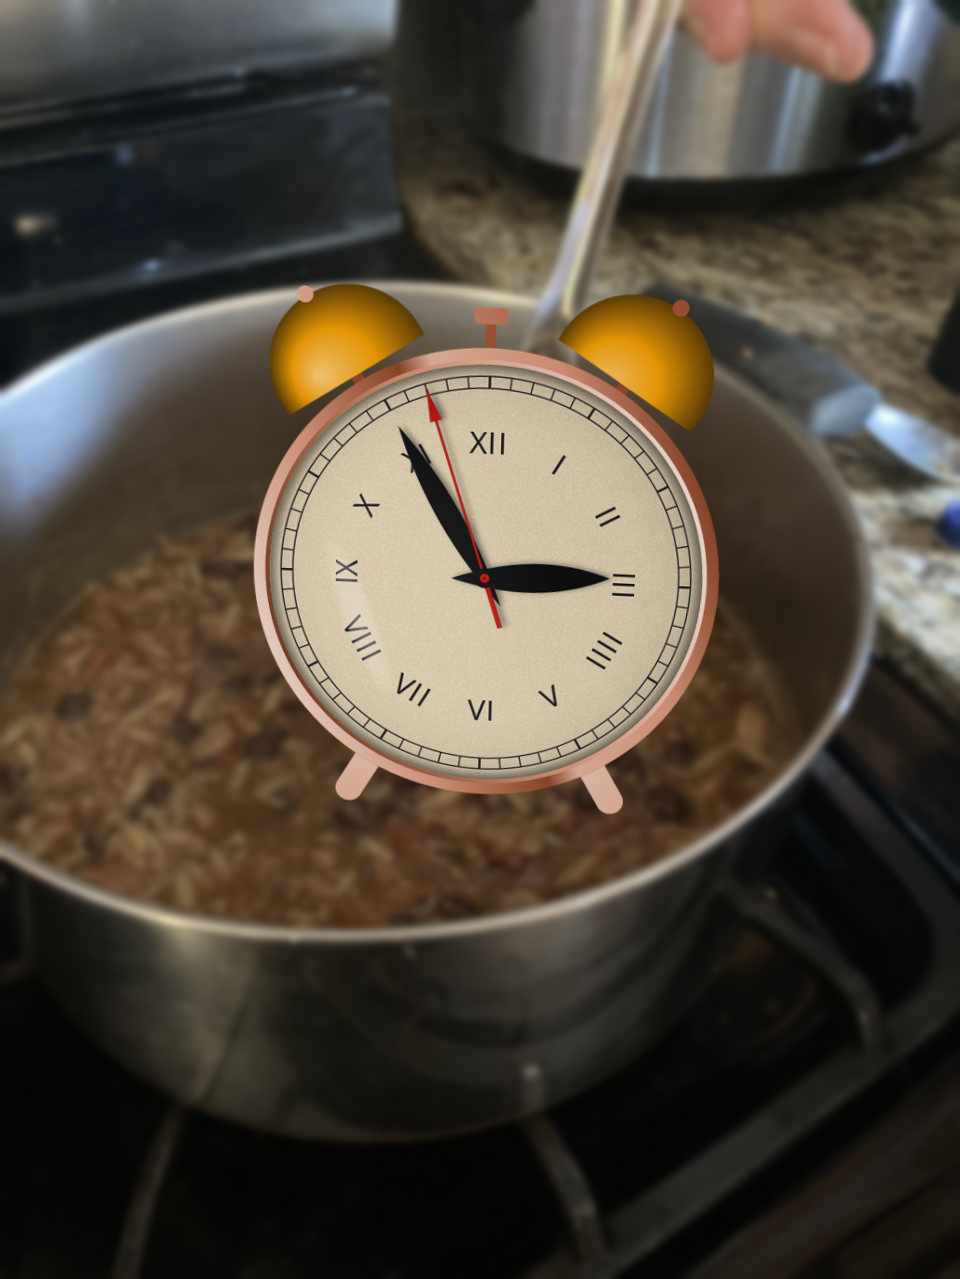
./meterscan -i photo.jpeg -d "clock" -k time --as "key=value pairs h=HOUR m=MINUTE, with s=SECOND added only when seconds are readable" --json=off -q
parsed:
h=2 m=54 s=57
